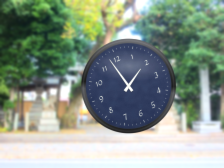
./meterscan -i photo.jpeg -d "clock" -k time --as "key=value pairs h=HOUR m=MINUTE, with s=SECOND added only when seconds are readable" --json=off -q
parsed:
h=1 m=58
